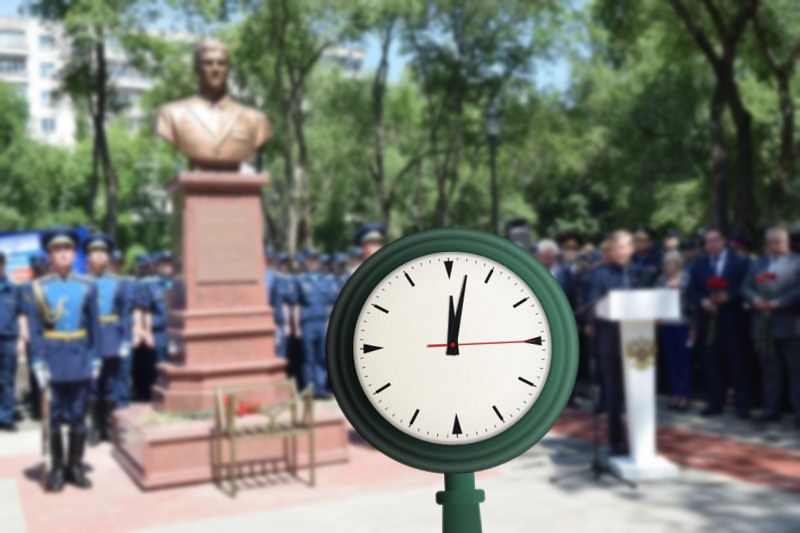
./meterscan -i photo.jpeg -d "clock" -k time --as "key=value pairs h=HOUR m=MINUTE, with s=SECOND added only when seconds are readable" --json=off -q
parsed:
h=12 m=2 s=15
